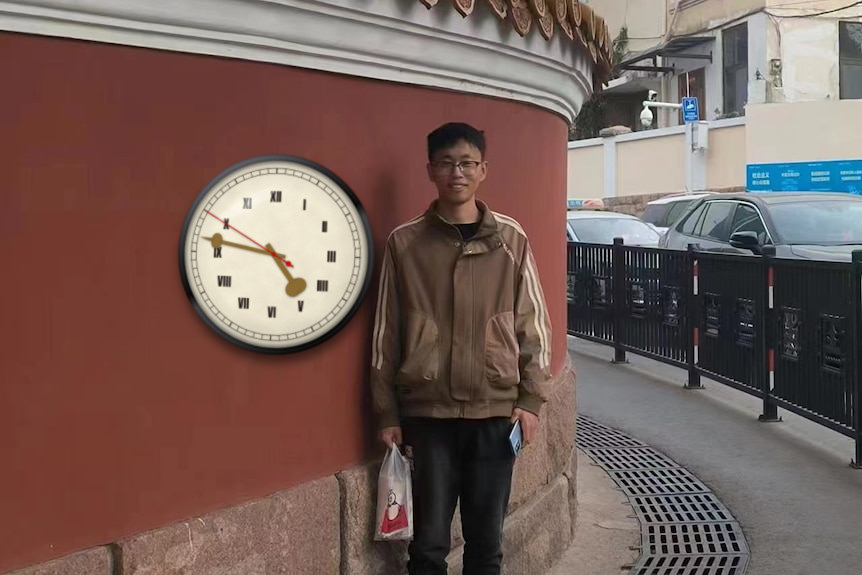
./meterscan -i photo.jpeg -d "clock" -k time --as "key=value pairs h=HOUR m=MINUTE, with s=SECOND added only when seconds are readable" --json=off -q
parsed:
h=4 m=46 s=50
